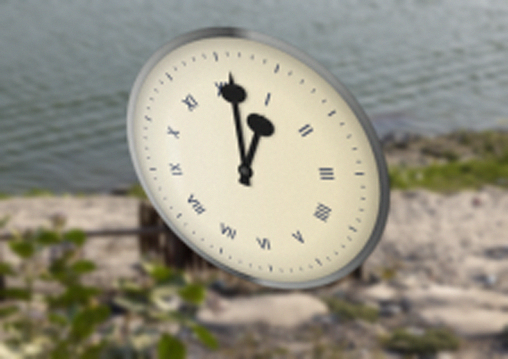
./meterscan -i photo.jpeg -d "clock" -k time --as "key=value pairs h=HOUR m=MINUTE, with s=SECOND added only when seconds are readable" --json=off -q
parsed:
h=1 m=1
